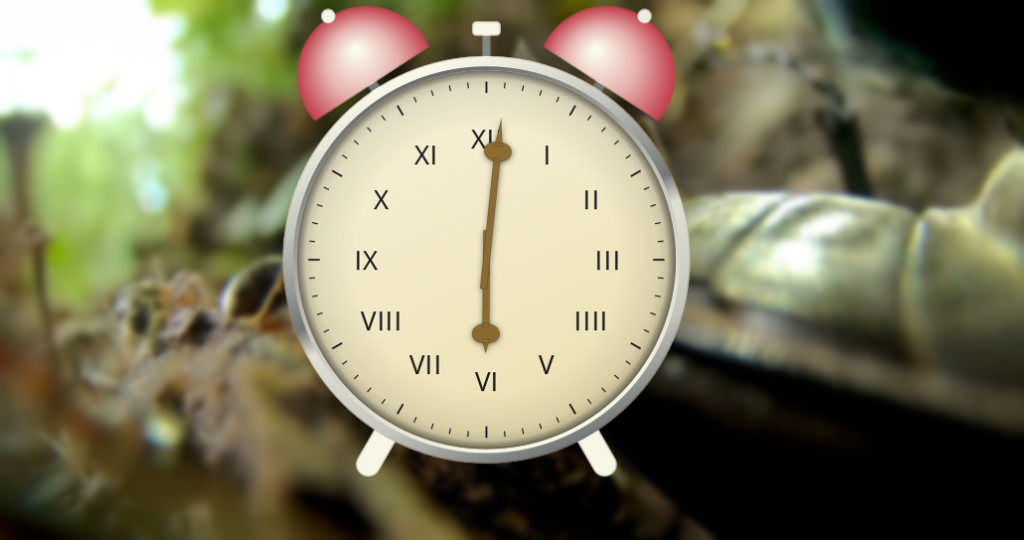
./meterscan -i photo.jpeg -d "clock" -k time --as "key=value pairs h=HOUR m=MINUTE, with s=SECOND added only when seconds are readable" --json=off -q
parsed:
h=6 m=1
